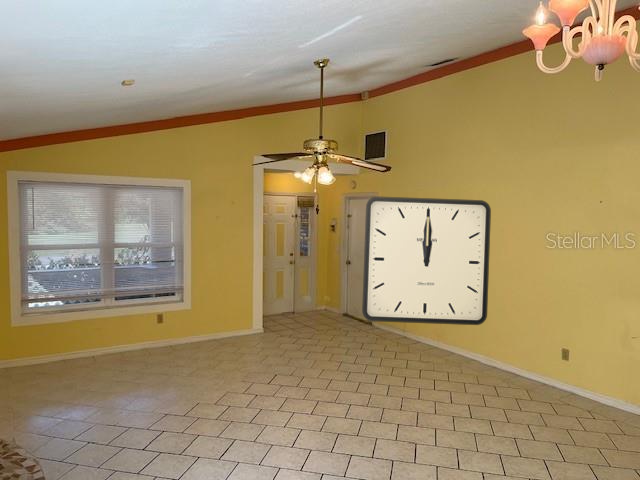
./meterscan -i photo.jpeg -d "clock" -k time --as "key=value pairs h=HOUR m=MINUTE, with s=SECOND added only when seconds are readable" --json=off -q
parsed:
h=12 m=0
